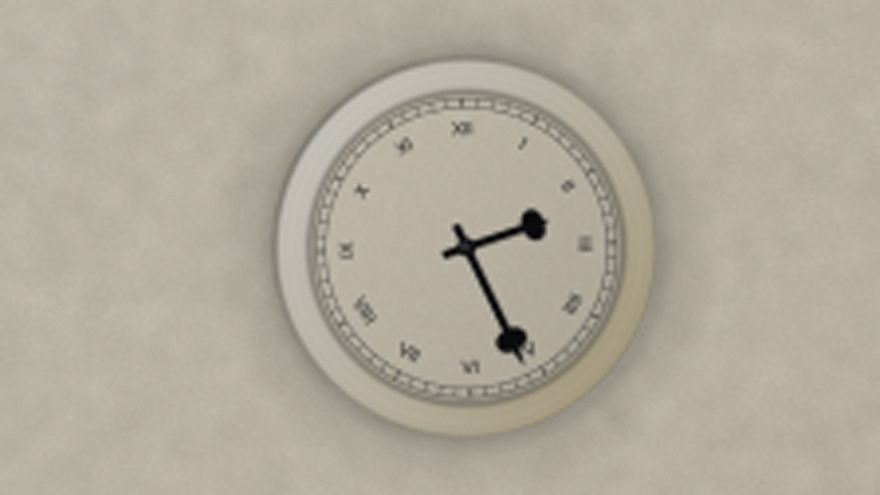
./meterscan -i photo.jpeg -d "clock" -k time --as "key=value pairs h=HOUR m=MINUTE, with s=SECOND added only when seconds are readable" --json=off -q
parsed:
h=2 m=26
